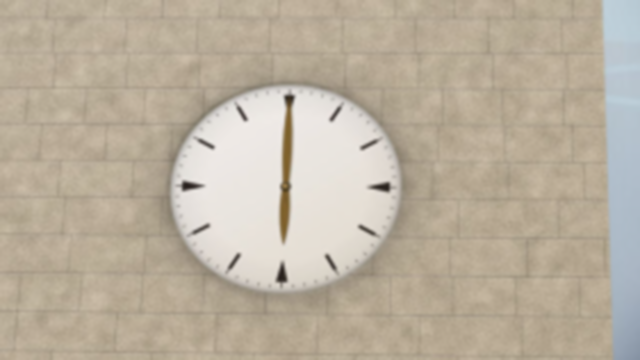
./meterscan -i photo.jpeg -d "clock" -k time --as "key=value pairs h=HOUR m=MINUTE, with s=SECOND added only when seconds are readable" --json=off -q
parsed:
h=6 m=0
